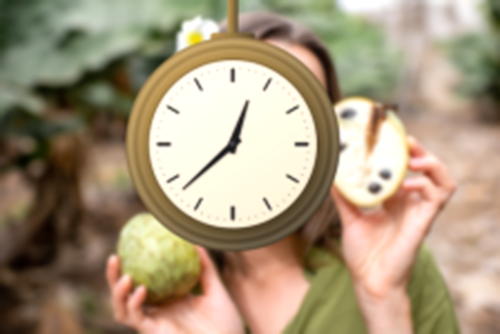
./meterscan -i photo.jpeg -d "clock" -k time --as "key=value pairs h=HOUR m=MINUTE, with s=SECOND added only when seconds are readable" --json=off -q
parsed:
h=12 m=38
